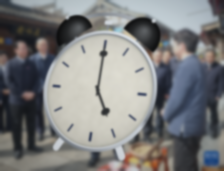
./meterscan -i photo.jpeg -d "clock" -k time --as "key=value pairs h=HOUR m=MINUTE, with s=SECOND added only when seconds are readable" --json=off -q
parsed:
h=5 m=0
